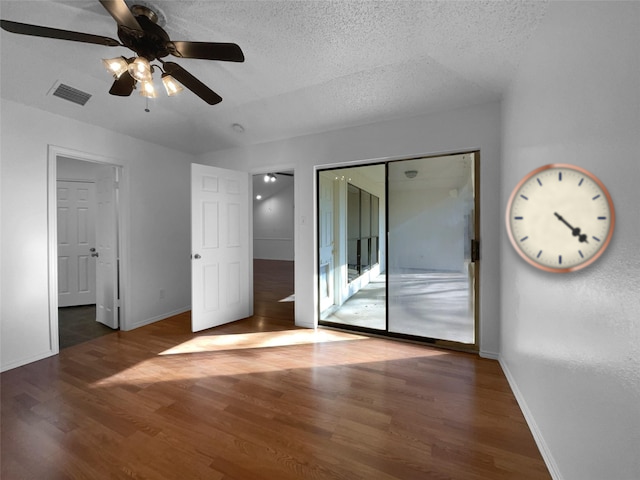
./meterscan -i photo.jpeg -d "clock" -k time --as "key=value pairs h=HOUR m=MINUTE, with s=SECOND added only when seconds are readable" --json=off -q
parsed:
h=4 m=22
